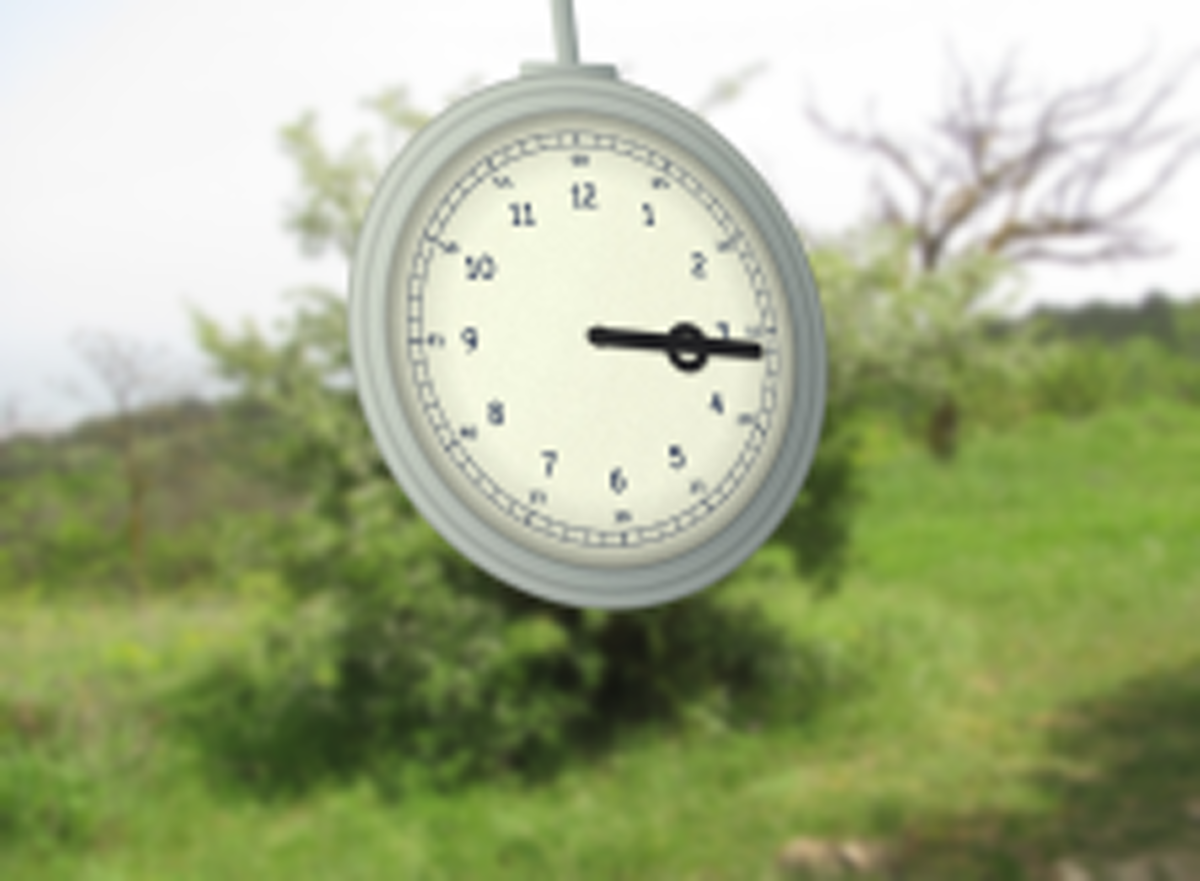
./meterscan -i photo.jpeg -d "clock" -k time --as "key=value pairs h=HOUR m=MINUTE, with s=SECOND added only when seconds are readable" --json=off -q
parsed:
h=3 m=16
